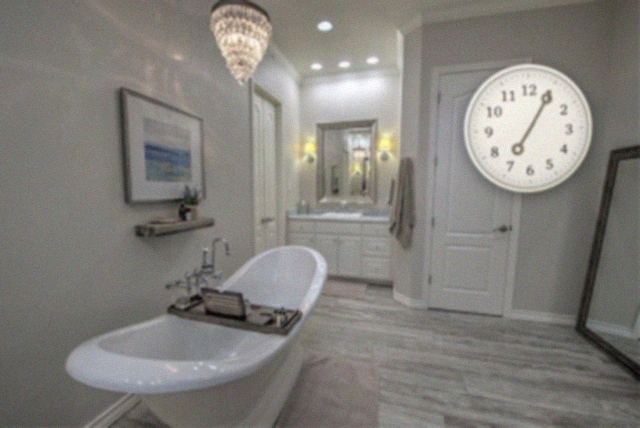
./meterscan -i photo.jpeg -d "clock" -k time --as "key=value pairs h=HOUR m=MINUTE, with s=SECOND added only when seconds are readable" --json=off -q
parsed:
h=7 m=5
